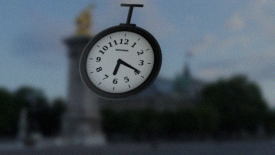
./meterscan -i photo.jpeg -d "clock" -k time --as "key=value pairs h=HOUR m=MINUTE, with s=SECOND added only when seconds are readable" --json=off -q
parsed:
h=6 m=19
